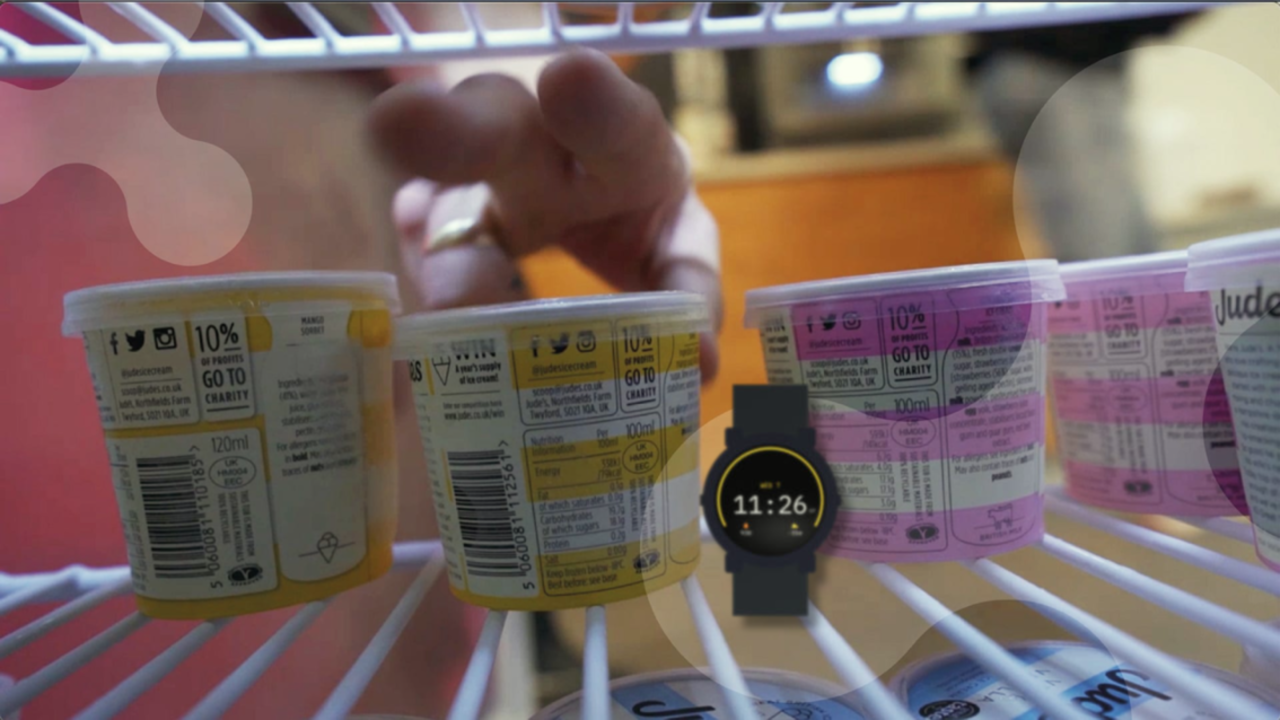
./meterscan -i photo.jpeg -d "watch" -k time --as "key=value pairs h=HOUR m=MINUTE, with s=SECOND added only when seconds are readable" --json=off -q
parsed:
h=11 m=26
